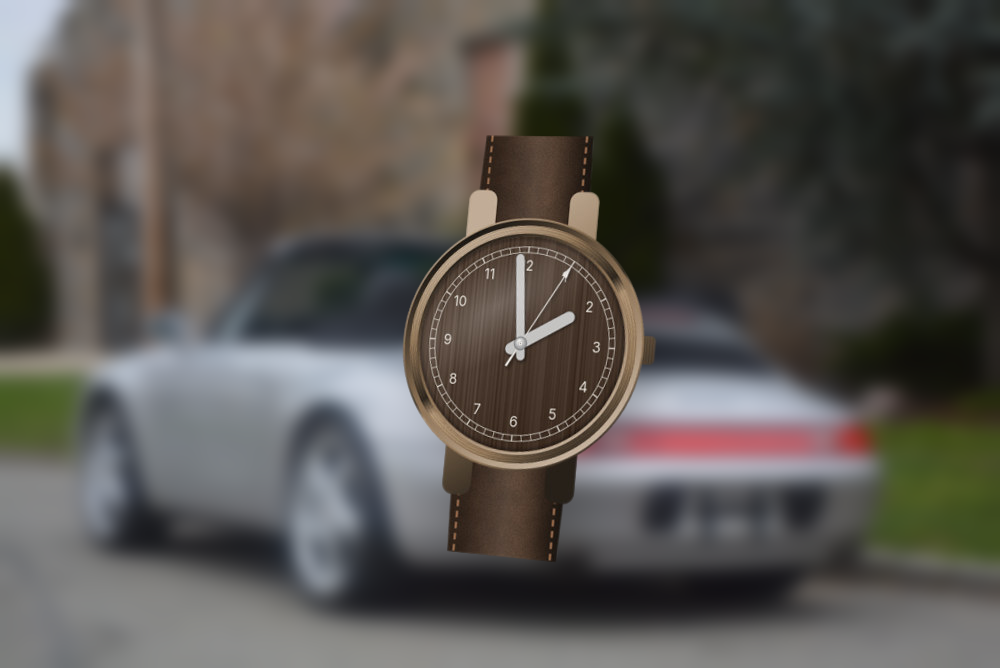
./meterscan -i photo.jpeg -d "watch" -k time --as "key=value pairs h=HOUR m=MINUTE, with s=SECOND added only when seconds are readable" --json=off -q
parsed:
h=1 m=59 s=5
